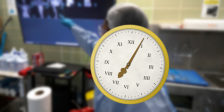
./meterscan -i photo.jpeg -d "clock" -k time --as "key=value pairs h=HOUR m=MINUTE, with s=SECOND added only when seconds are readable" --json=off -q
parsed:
h=7 m=4
